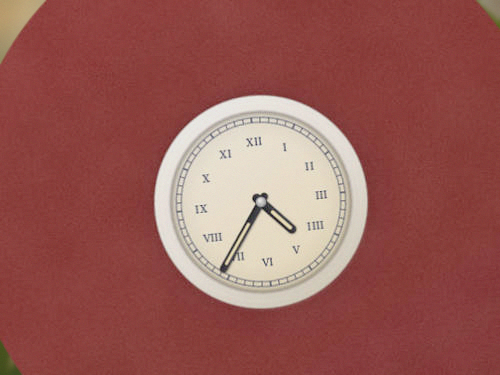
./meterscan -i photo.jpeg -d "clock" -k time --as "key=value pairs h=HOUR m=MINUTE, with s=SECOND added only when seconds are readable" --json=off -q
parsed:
h=4 m=36
